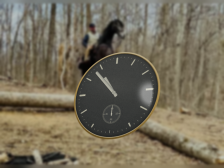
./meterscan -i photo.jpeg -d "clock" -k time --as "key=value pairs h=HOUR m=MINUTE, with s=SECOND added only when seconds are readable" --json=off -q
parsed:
h=10 m=53
